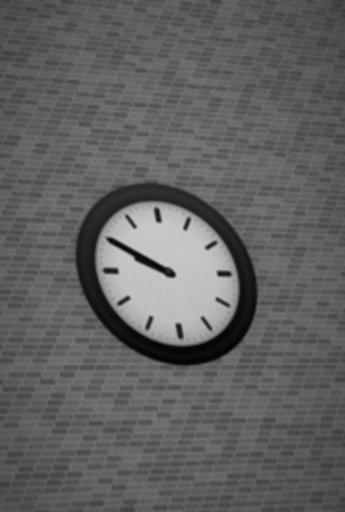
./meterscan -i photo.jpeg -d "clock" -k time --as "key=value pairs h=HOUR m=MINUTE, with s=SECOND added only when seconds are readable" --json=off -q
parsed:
h=9 m=50
